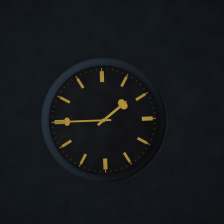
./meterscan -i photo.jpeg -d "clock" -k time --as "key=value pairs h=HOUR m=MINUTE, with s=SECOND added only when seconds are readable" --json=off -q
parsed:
h=1 m=45
